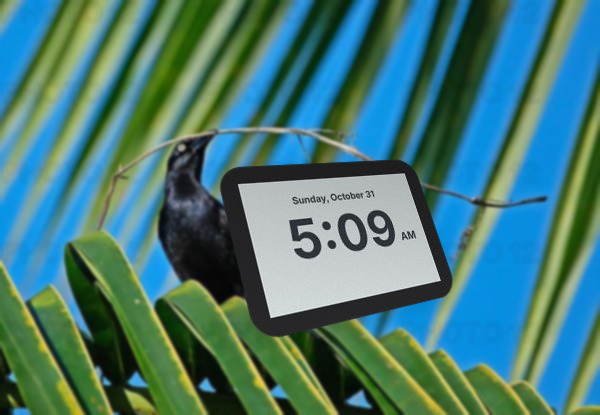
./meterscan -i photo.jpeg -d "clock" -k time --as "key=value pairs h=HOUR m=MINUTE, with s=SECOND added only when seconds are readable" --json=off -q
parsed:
h=5 m=9
